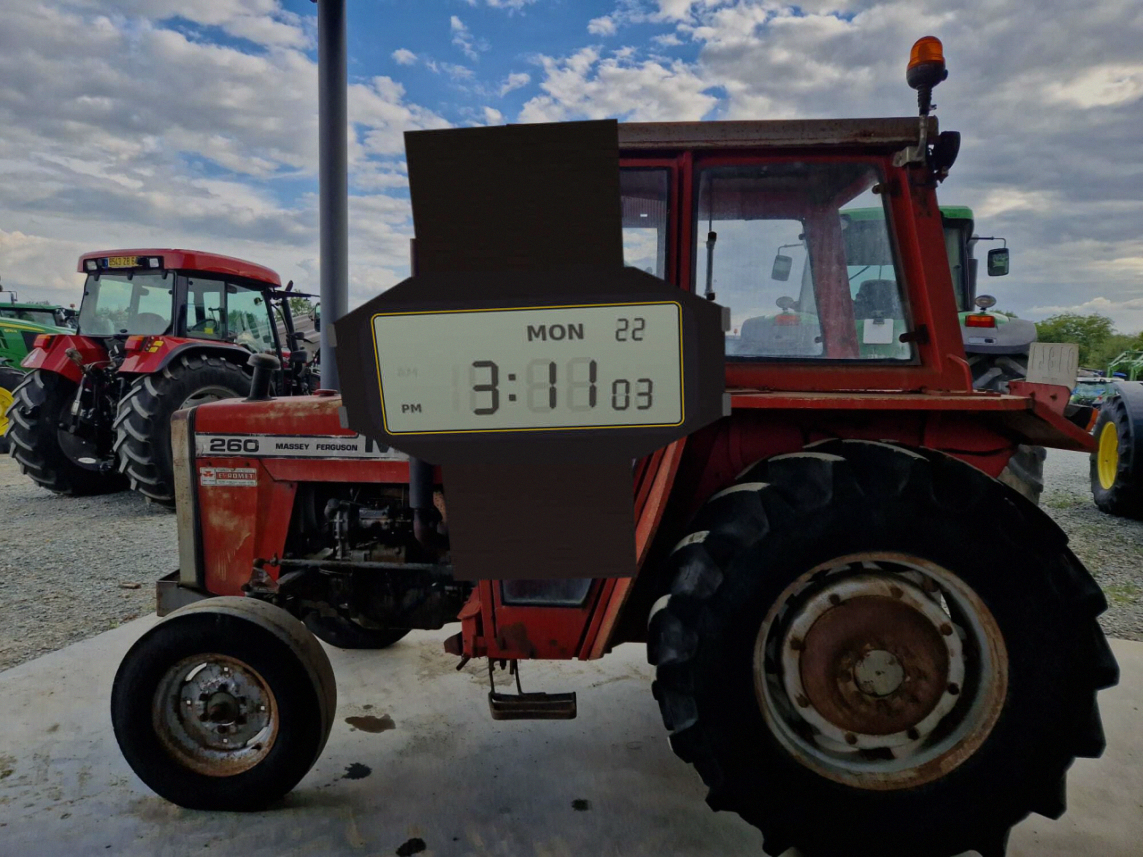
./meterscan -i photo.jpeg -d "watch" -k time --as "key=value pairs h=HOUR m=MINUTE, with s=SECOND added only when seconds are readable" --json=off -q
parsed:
h=3 m=11 s=3
